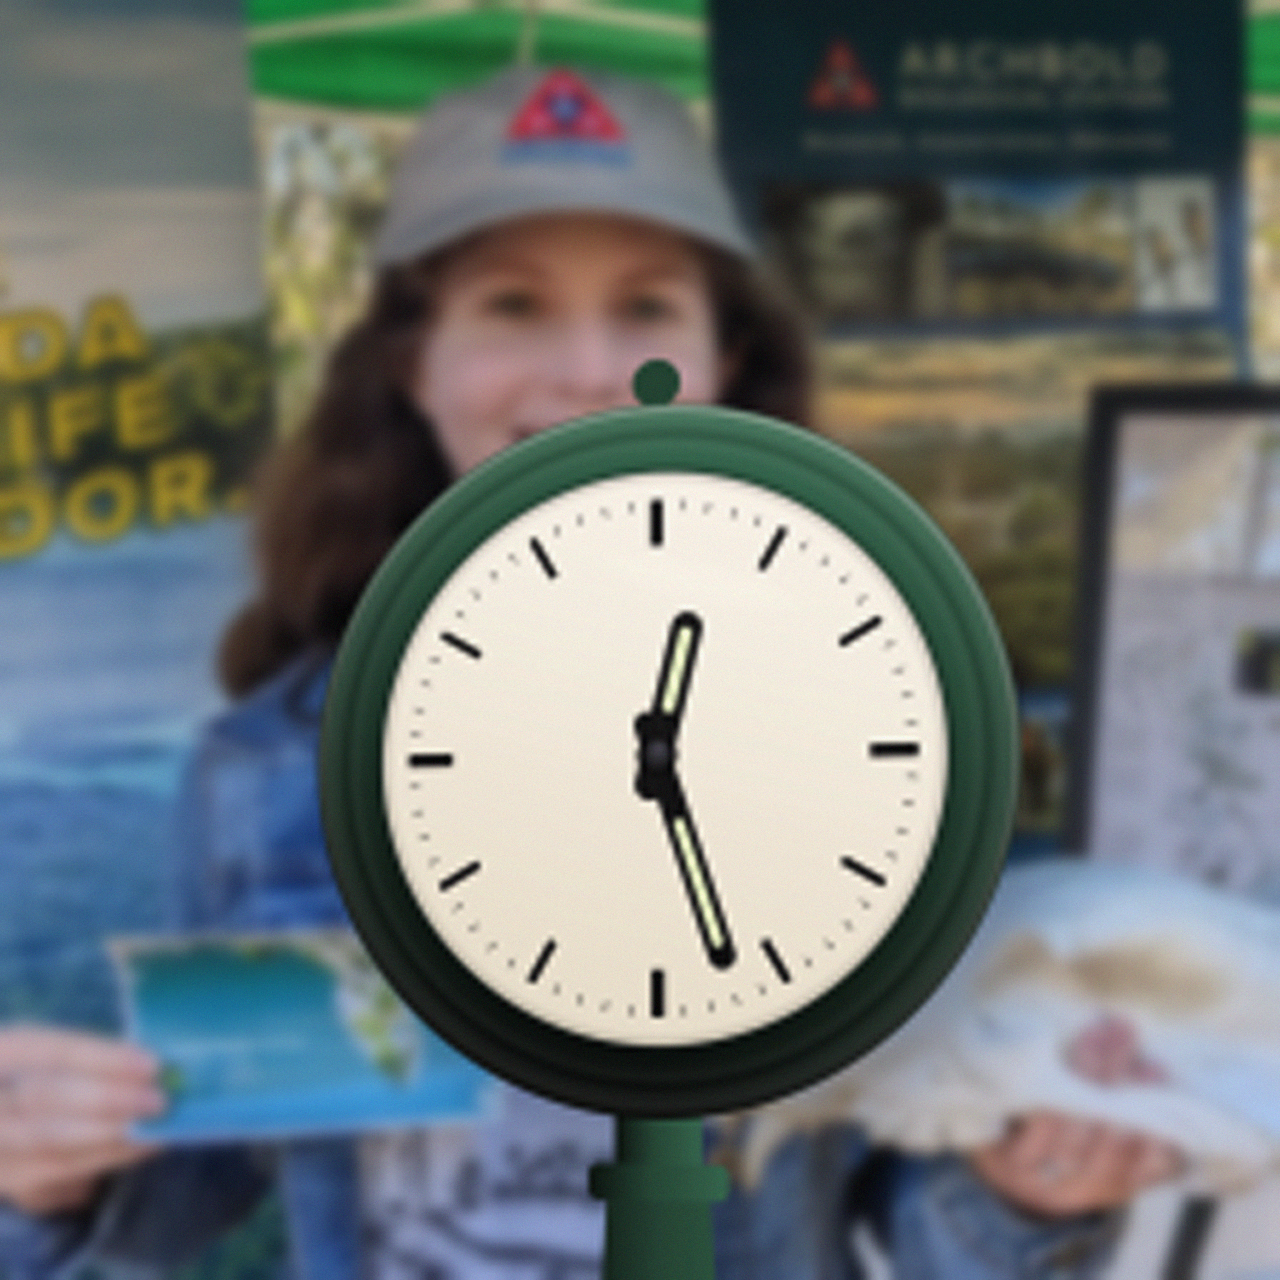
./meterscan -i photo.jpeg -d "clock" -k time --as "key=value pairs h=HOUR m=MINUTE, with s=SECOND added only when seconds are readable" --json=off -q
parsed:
h=12 m=27
